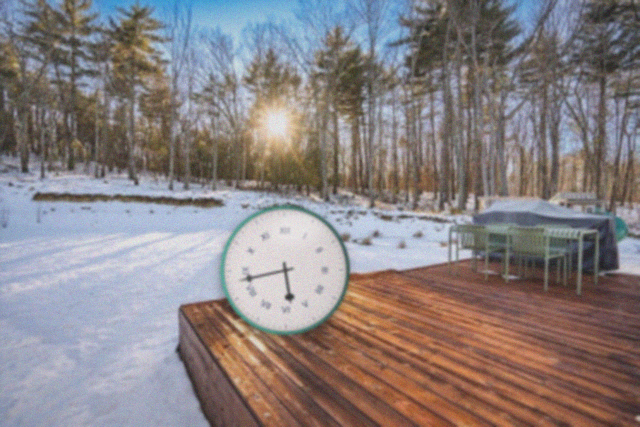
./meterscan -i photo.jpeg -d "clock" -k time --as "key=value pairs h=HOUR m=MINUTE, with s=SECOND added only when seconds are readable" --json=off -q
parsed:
h=5 m=43
